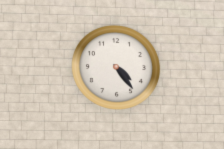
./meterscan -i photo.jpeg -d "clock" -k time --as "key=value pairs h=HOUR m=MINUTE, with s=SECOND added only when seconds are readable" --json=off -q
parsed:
h=4 m=24
